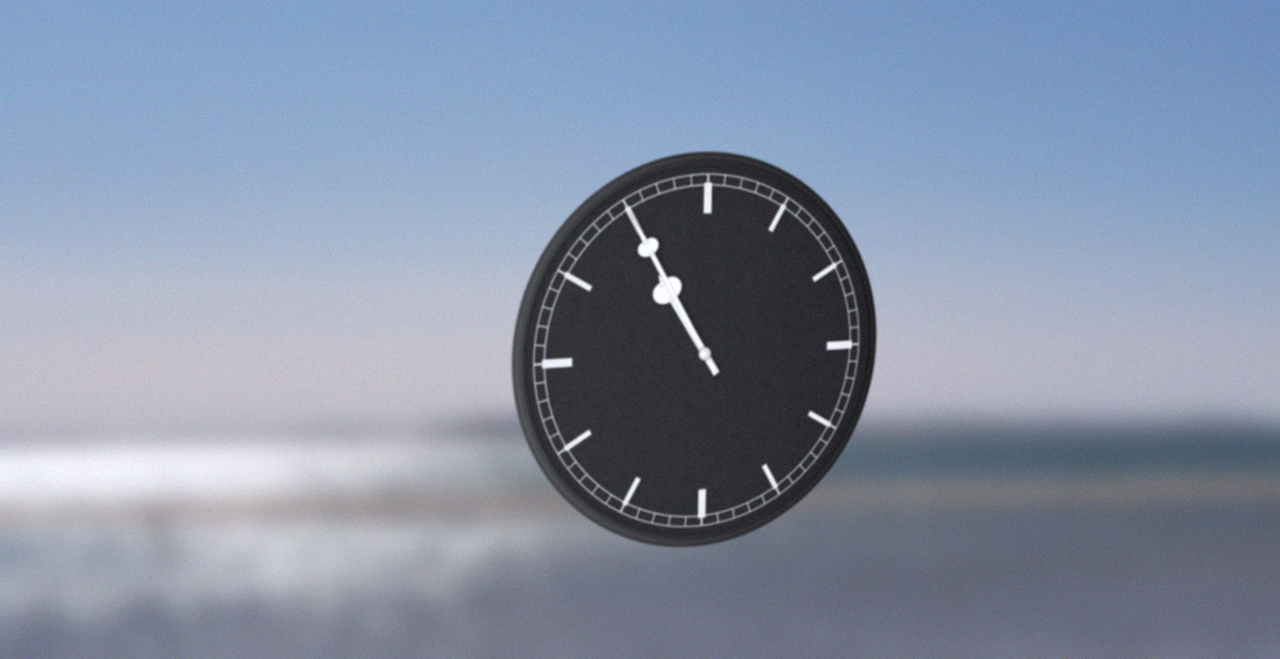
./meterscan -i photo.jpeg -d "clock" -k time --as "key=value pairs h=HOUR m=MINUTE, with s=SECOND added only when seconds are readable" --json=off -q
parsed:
h=10 m=55
